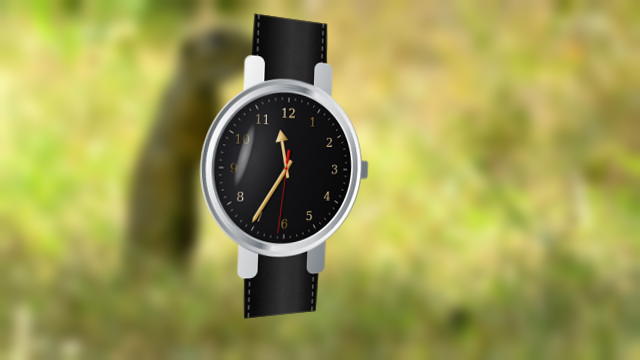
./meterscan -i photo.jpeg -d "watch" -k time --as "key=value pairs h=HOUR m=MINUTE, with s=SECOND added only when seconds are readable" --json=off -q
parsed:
h=11 m=35 s=31
